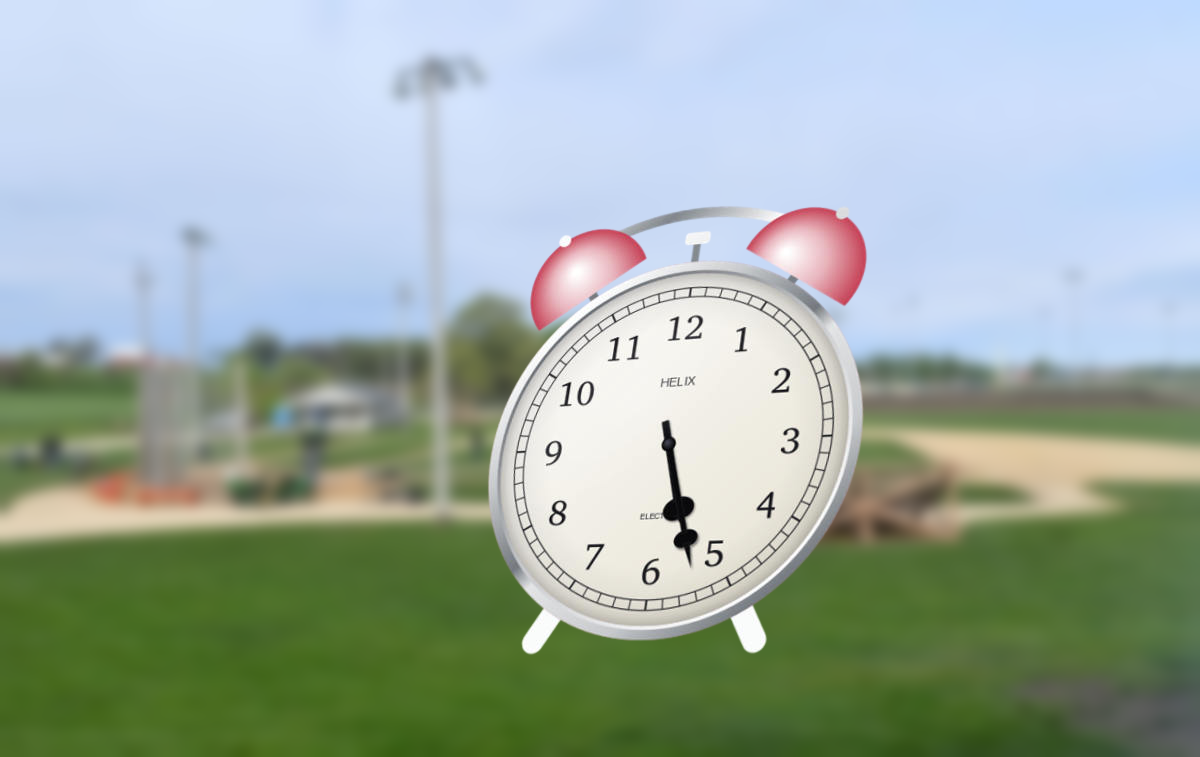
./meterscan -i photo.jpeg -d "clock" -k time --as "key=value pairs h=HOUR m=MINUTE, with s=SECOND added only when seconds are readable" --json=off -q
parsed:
h=5 m=27
